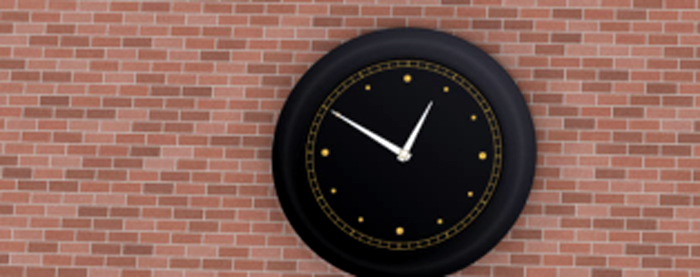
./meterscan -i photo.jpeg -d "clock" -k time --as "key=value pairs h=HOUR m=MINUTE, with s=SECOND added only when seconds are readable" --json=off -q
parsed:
h=12 m=50
